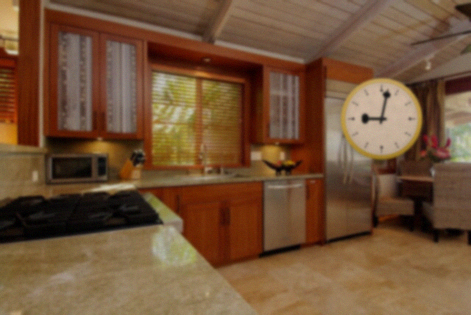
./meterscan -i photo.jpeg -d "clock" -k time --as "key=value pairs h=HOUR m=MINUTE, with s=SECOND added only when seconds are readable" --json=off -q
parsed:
h=9 m=2
